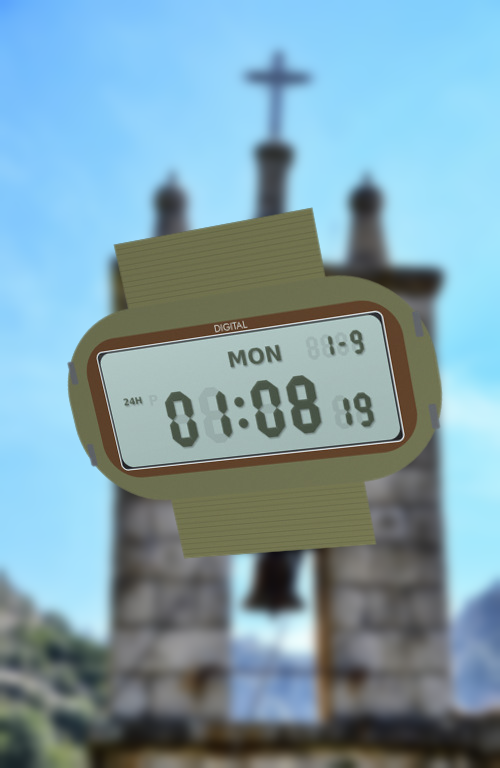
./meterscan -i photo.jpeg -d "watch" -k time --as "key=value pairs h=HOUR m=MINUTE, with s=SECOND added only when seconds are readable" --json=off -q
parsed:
h=1 m=8 s=19
